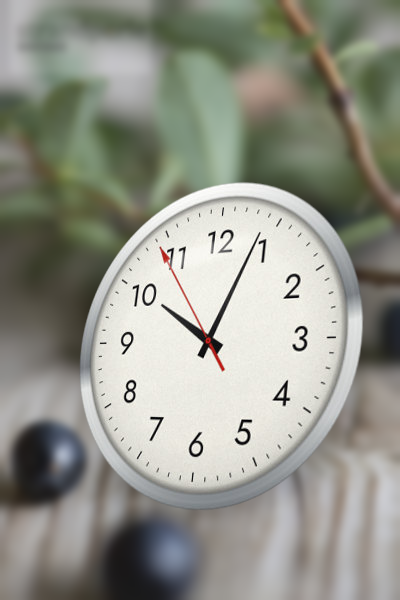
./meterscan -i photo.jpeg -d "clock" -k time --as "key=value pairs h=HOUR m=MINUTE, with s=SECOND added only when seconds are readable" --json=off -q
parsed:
h=10 m=3 s=54
